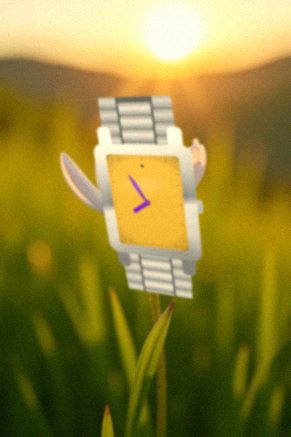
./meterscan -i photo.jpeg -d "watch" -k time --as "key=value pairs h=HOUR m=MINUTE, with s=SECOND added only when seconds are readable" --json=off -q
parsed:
h=7 m=55
